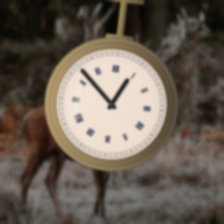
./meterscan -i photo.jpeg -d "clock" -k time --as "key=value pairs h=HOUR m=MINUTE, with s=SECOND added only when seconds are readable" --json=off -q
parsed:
h=12 m=52
